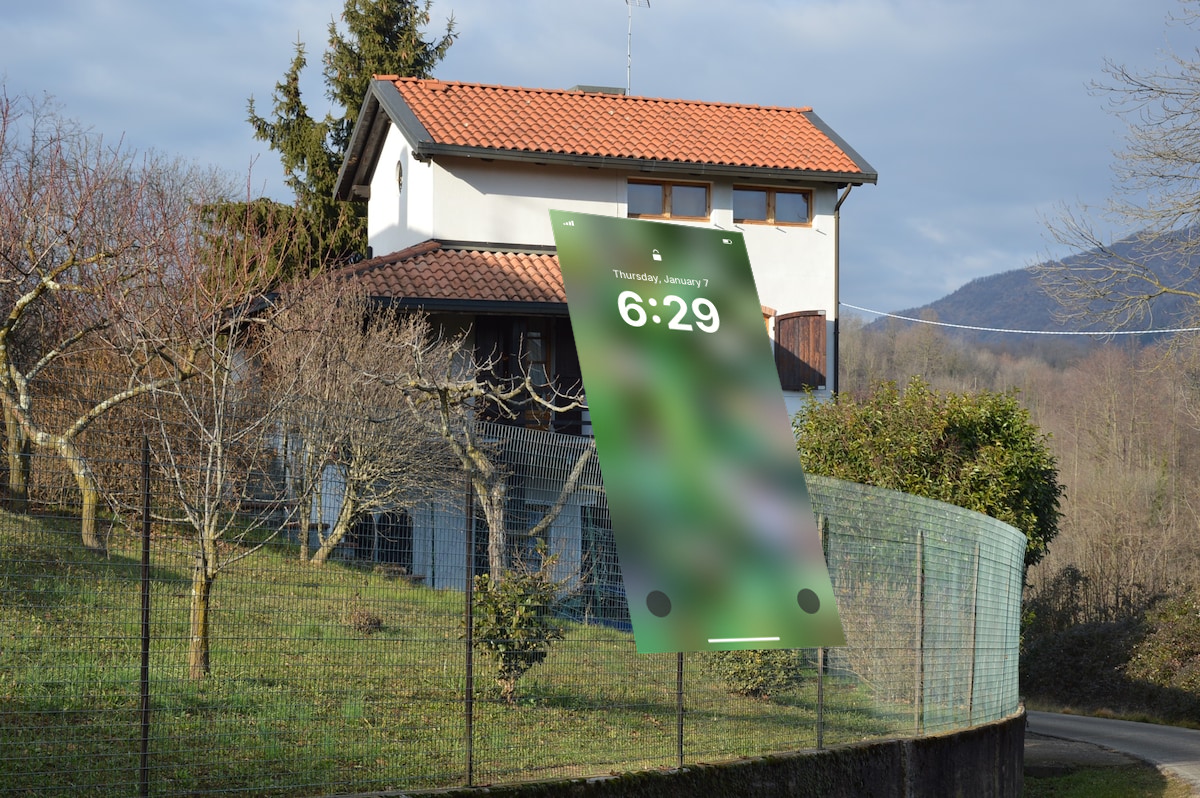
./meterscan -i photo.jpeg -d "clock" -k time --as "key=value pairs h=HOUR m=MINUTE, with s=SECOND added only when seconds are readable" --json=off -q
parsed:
h=6 m=29
